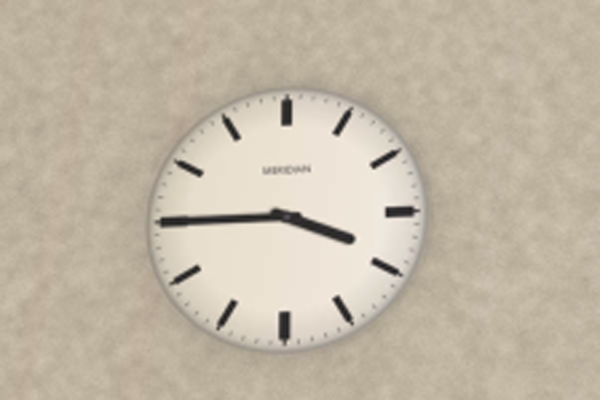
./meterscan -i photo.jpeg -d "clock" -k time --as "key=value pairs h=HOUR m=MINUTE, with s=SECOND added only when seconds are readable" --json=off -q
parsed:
h=3 m=45
